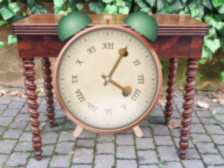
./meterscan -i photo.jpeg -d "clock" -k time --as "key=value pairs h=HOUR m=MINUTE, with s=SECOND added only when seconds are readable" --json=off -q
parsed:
h=4 m=5
